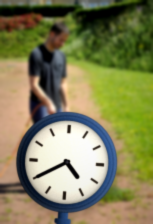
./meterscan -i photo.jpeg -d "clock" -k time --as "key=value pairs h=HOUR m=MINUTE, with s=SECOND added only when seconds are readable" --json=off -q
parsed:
h=4 m=40
